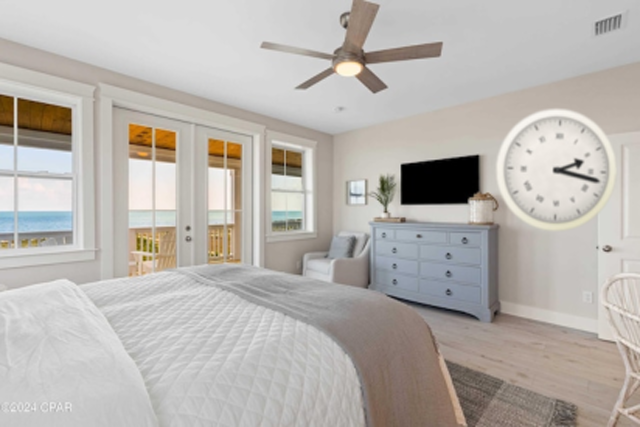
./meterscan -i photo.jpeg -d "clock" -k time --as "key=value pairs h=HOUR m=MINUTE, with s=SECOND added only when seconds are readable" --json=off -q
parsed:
h=2 m=17
